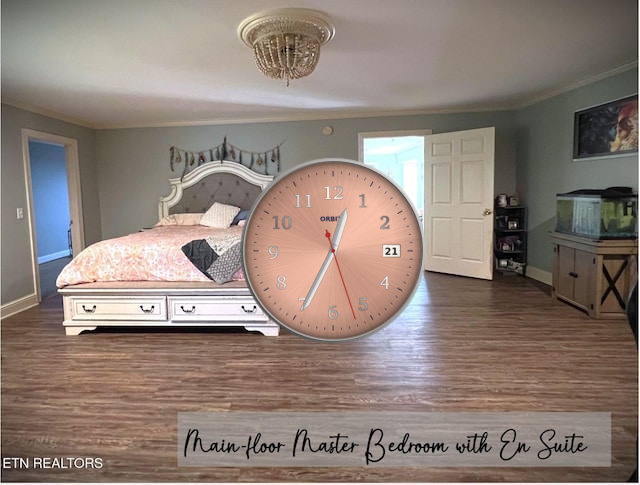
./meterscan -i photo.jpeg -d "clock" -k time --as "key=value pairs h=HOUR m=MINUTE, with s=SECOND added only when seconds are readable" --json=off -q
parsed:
h=12 m=34 s=27
